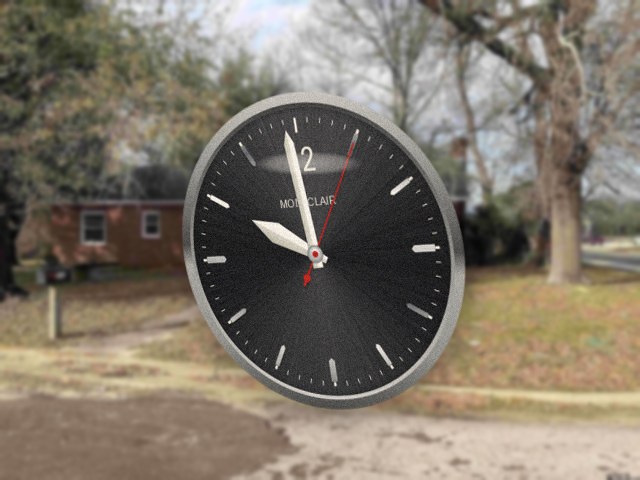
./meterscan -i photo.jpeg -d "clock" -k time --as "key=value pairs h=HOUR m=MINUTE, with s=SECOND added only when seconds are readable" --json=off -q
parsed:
h=9 m=59 s=5
